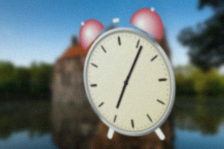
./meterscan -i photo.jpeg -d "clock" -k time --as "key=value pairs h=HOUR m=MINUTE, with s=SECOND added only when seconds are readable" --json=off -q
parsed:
h=7 m=6
